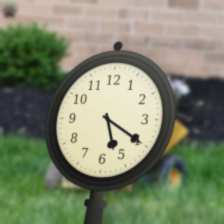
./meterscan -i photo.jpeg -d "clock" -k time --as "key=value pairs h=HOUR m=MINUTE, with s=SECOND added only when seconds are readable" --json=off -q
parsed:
h=5 m=20
